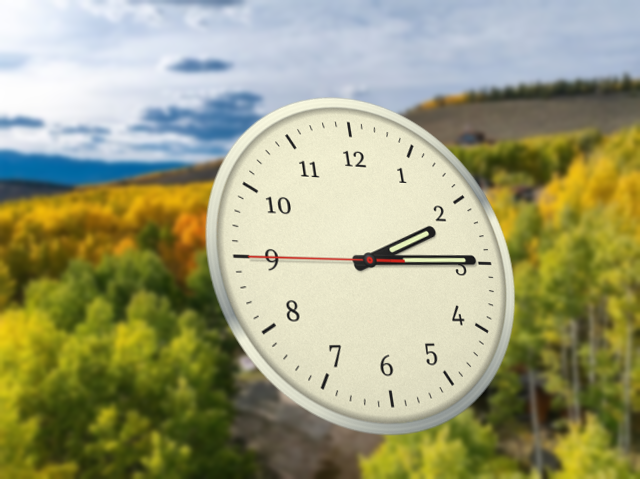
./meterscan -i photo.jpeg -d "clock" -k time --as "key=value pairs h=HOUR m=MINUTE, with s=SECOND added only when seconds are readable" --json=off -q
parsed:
h=2 m=14 s=45
